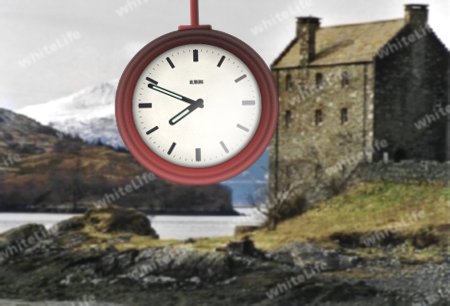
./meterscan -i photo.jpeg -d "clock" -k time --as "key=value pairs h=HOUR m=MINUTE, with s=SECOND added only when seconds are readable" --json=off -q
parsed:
h=7 m=49
